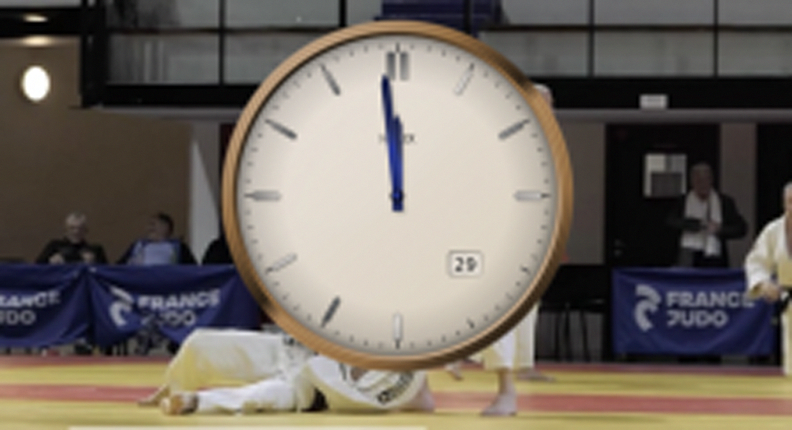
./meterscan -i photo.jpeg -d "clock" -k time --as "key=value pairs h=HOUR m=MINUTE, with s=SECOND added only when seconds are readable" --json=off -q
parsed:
h=11 m=59
